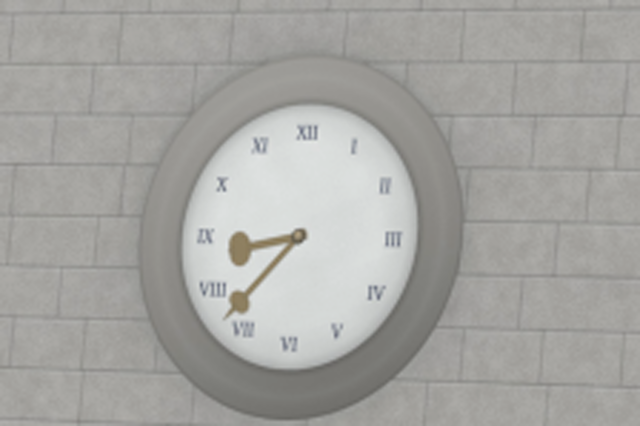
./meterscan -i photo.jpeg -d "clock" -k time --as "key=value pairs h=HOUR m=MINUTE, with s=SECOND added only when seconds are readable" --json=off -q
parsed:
h=8 m=37
